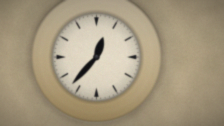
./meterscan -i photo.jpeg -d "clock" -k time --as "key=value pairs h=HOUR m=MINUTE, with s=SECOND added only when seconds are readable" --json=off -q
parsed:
h=12 m=37
